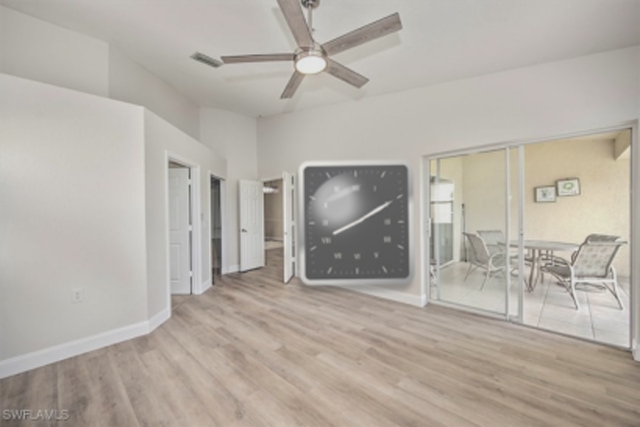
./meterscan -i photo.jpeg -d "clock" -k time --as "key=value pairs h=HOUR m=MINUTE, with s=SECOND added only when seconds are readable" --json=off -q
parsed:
h=8 m=10
